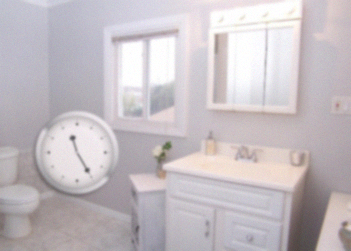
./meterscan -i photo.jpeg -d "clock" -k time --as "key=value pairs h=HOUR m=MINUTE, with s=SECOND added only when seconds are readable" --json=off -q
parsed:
h=11 m=25
